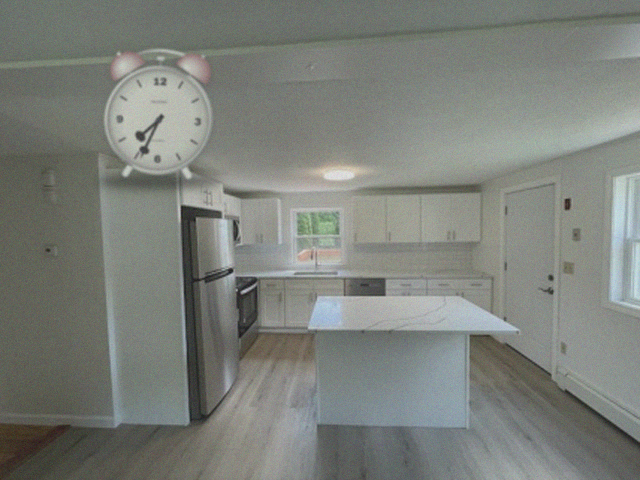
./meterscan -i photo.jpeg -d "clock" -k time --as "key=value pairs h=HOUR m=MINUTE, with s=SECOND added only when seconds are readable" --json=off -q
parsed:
h=7 m=34
